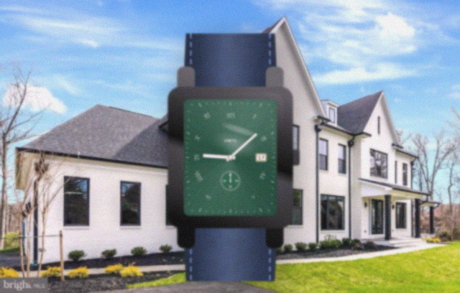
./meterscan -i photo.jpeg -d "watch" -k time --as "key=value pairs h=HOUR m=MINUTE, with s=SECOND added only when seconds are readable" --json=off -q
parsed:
h=9 m=8
